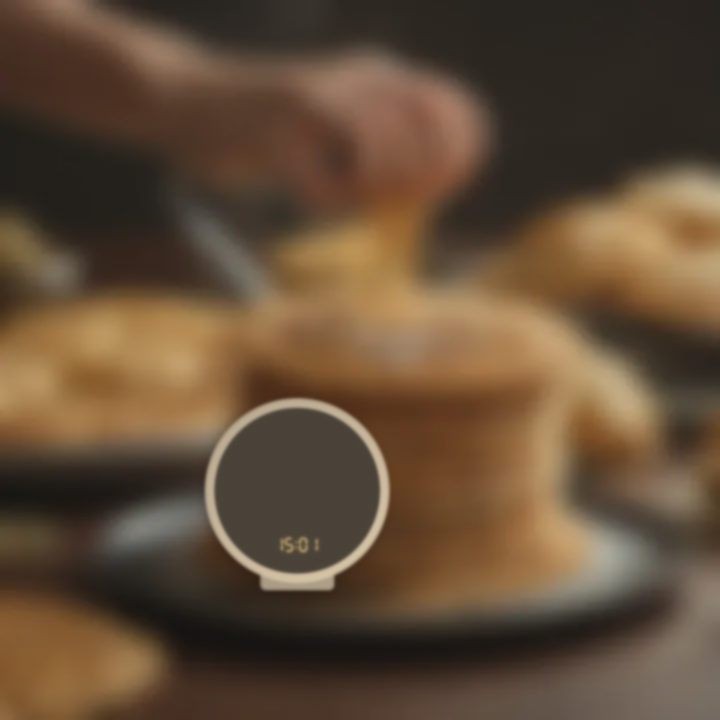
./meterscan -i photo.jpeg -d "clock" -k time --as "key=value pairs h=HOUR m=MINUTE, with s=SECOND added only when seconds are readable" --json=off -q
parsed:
h=15 m=1
